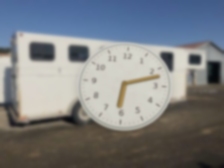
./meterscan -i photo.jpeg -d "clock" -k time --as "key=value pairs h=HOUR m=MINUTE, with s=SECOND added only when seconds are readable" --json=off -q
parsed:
h=6 m=12
